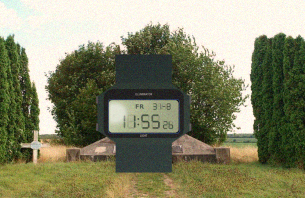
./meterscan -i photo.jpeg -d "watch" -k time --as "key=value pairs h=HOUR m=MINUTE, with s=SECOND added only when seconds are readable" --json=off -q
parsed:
h=11 m=55 s=26
